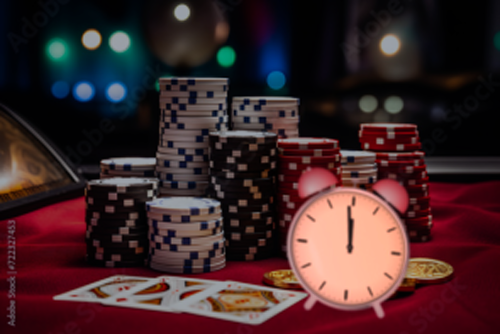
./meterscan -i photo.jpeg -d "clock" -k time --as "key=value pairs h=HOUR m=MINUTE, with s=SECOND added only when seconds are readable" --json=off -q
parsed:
h=11 m=59
